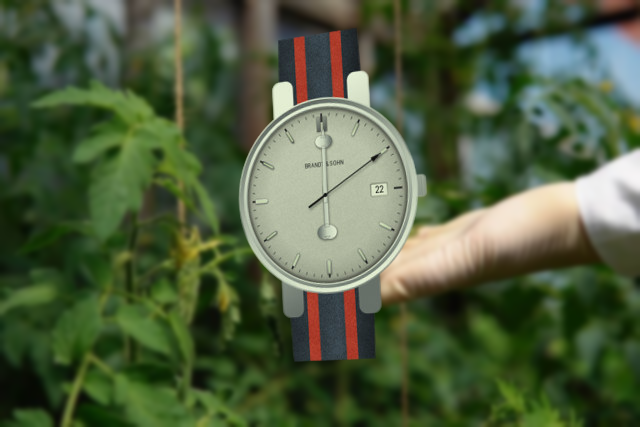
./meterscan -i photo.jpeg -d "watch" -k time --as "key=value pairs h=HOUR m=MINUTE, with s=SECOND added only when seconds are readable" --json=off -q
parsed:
h=6 m=0 s=10
